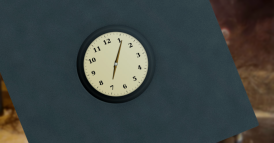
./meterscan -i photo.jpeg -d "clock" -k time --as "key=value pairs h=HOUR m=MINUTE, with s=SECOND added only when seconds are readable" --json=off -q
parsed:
h=7 m=6
